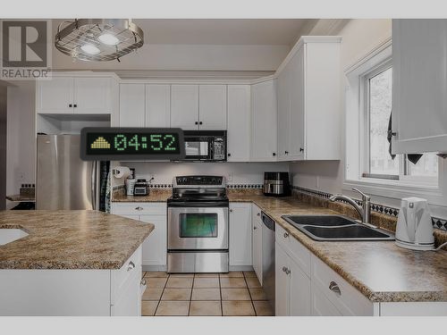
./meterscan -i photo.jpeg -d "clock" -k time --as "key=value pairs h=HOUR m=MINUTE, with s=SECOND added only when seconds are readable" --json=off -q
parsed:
h=4 m=52
